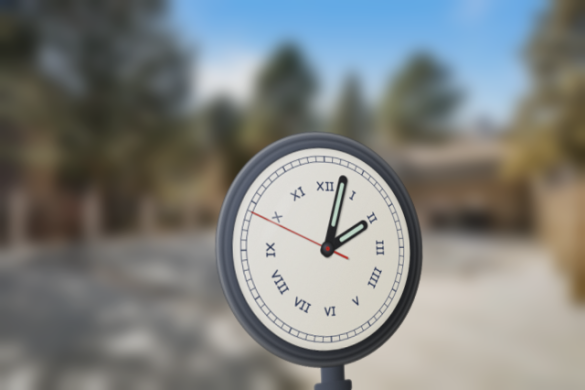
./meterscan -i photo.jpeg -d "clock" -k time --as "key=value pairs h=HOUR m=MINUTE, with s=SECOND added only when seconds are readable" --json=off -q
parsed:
h=2 m=2 s=49
